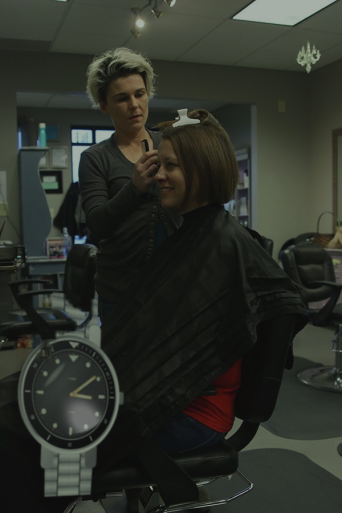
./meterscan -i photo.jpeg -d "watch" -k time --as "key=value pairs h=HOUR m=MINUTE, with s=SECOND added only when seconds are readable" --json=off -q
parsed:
h=3 m=9
